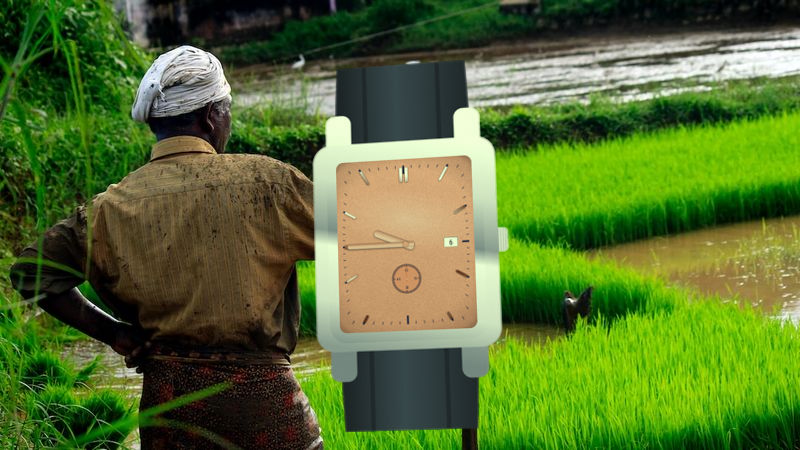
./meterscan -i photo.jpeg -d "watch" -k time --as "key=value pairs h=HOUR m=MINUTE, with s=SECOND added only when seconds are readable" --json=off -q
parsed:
h=9 m=45
